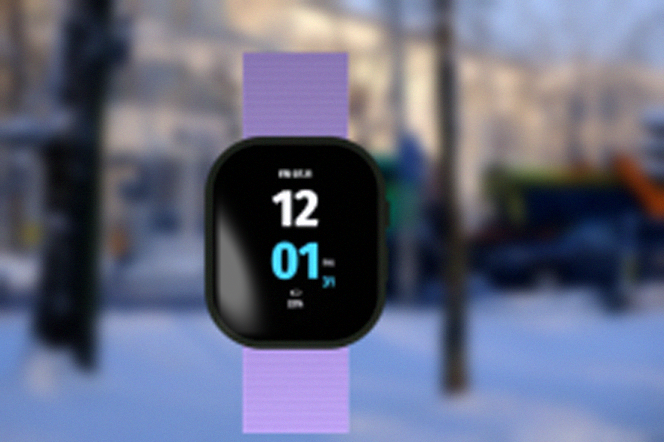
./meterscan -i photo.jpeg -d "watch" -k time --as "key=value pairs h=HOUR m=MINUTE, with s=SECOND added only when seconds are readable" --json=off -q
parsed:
h=12 m=1
